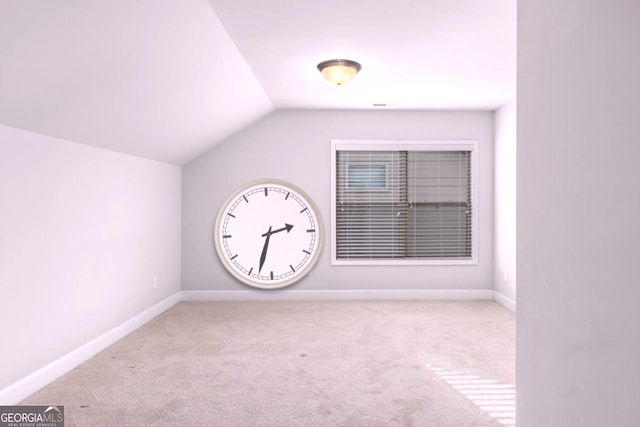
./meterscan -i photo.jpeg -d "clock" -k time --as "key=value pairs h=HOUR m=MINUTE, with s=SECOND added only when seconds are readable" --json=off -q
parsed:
h=2 m=33
